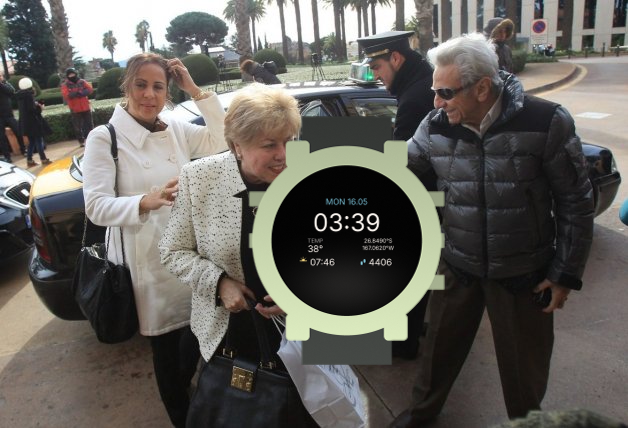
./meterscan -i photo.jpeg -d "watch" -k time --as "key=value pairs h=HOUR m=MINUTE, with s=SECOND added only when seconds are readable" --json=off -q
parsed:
h=3 m=39
